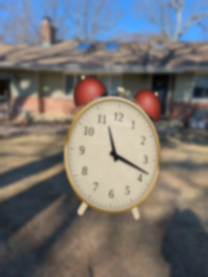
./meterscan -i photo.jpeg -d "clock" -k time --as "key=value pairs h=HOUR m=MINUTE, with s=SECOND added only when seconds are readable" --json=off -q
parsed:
h=11 m=18
